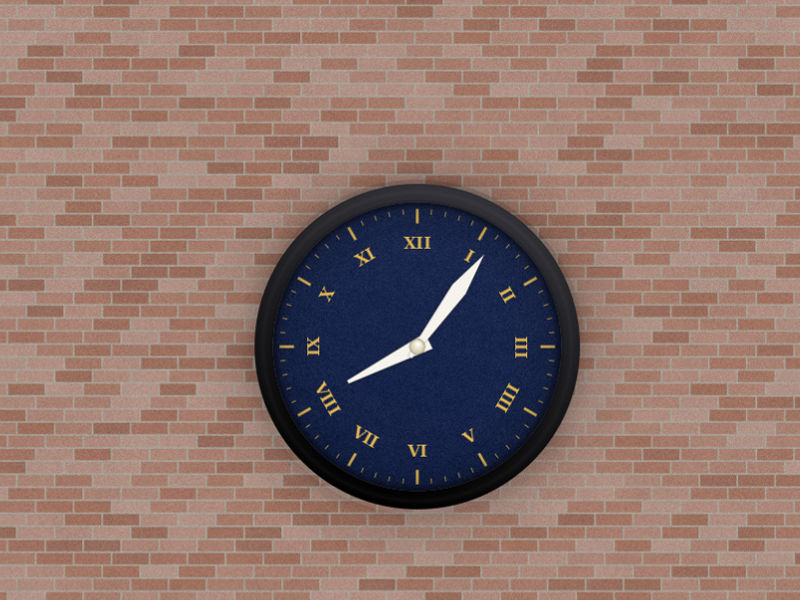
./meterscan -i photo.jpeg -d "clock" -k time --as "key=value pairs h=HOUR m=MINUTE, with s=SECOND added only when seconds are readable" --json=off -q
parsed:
h=8 m=6
